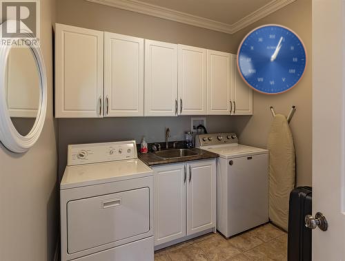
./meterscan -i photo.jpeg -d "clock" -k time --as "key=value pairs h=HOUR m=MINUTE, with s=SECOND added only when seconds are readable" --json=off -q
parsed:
h=1 m=4
